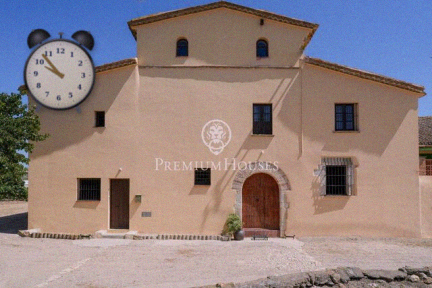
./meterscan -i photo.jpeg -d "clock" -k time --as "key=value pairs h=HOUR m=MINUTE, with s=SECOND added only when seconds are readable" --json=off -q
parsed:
h=9 m=53
